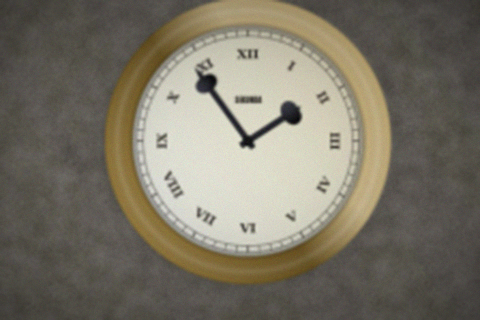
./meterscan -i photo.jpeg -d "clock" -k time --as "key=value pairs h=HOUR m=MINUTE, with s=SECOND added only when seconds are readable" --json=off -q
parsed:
h=1 m=54
